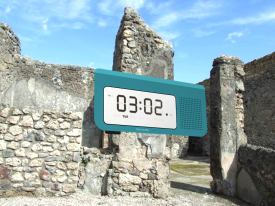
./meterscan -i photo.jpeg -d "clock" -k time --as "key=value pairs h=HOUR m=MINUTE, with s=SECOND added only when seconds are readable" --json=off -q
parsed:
h=3 m=2
